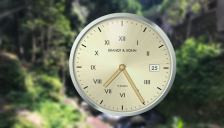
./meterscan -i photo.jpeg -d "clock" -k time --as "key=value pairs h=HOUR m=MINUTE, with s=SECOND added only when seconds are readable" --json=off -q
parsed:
h=7 m=25
